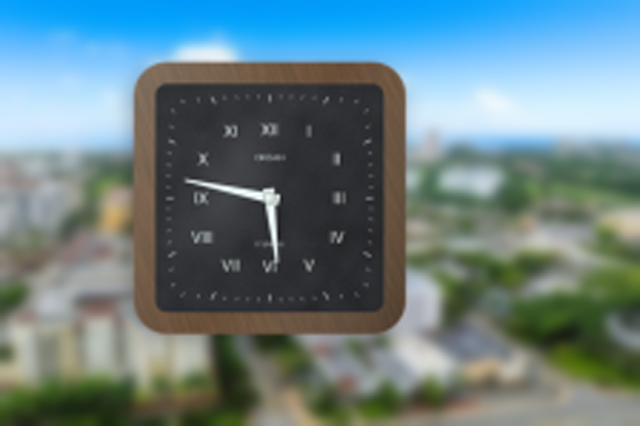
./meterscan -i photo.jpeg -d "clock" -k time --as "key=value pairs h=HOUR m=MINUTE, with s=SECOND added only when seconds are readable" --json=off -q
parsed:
h=5 m=47
